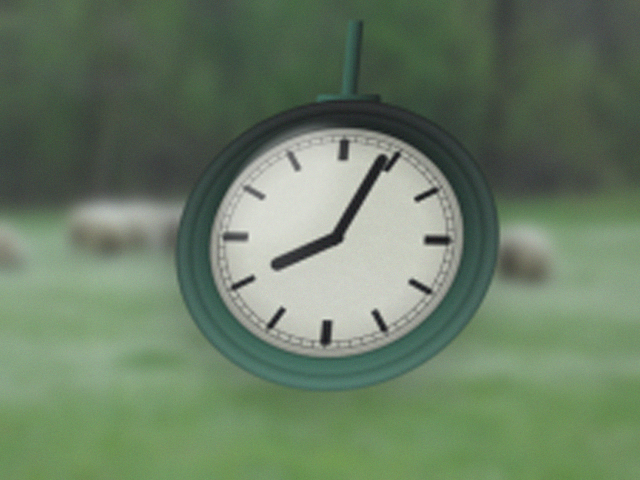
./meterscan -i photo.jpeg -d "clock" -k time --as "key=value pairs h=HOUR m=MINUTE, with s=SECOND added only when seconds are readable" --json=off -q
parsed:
h=8 m=4
